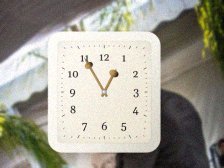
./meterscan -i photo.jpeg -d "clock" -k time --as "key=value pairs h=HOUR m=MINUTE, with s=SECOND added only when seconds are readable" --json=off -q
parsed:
h=12 m=55
